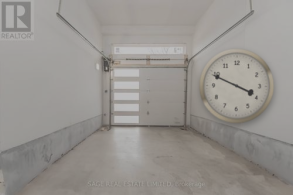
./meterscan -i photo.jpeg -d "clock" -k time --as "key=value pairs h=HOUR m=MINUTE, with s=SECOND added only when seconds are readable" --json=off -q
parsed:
h=3 m=49
